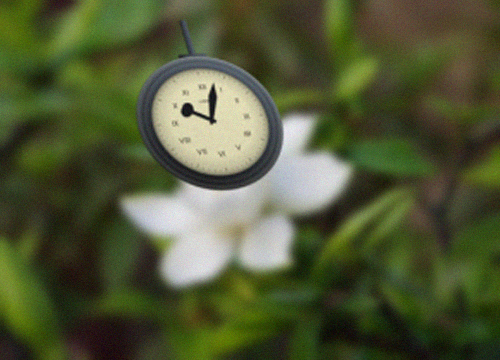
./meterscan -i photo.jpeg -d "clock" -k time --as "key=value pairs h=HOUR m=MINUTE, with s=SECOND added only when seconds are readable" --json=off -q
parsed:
h=10 m=3
